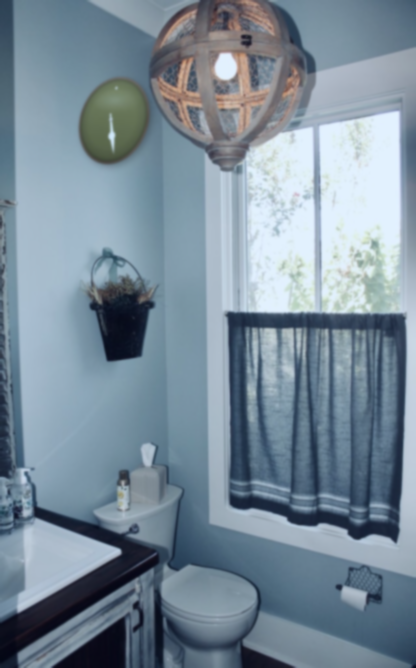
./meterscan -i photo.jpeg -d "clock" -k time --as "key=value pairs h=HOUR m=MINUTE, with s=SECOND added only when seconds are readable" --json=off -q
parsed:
h=5 m=27
